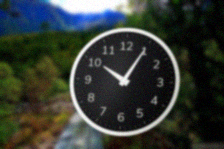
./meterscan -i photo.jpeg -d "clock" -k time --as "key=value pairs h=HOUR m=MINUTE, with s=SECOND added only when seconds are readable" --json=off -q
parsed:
h=10 m=5
